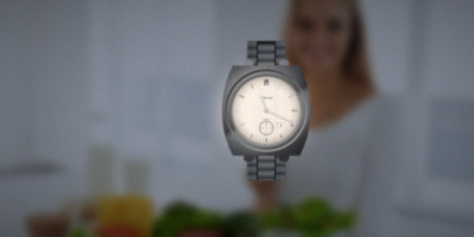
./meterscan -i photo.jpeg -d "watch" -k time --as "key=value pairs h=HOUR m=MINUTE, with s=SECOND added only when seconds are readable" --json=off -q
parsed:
h=11 m=19
